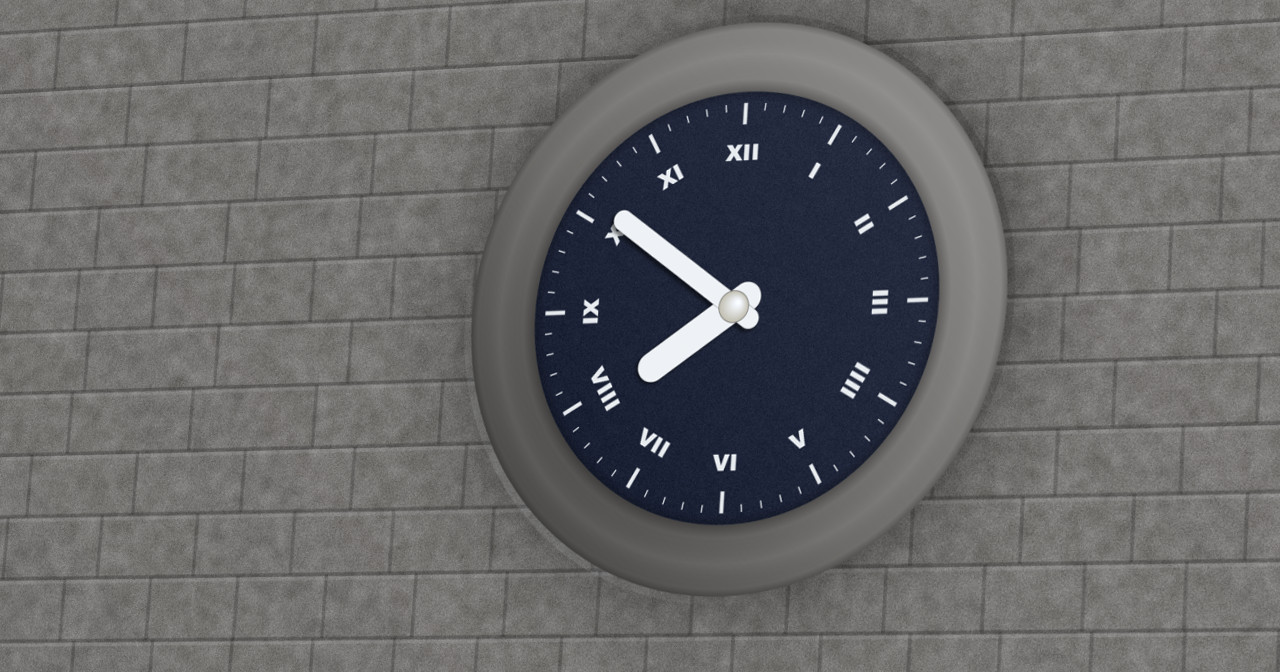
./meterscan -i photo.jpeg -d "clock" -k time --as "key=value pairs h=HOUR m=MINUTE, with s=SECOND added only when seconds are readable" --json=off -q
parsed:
h=7 m=51
